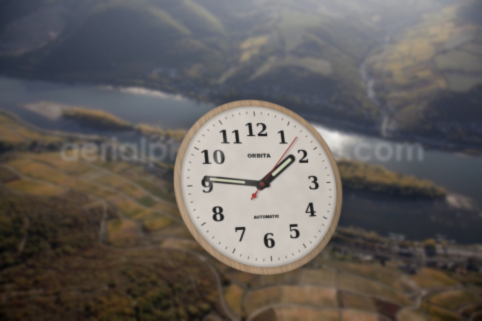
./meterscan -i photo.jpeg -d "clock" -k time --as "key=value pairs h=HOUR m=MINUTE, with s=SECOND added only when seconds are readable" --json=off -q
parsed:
h=1 m=46 s=7
